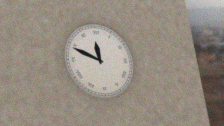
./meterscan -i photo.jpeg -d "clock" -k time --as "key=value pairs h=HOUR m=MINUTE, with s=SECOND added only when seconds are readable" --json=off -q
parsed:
h=11 m=49
